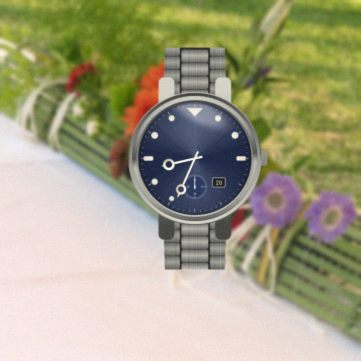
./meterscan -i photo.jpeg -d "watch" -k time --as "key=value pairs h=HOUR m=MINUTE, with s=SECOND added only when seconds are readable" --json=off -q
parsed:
h=8 m=34
